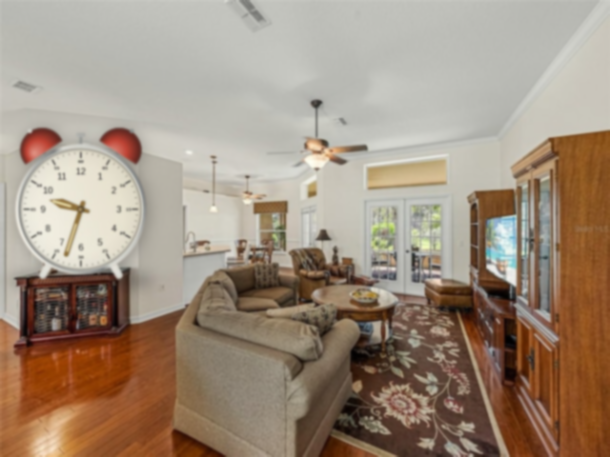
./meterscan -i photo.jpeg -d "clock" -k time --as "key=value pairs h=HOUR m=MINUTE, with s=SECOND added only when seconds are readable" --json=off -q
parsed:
h=9 m=33
